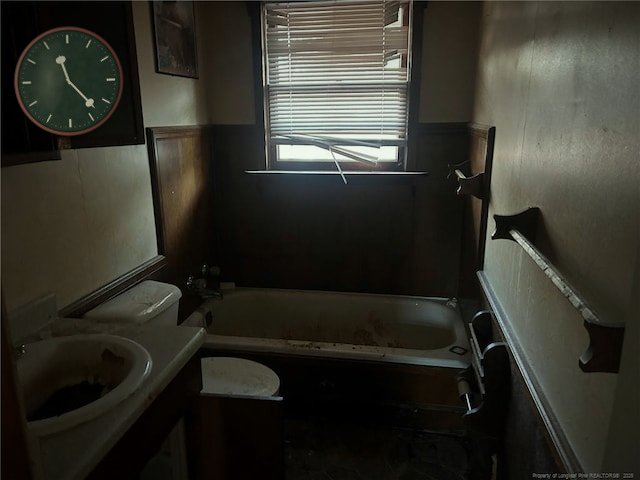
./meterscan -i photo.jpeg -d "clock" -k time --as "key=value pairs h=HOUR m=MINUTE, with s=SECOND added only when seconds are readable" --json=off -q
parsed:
h=11 m=23
